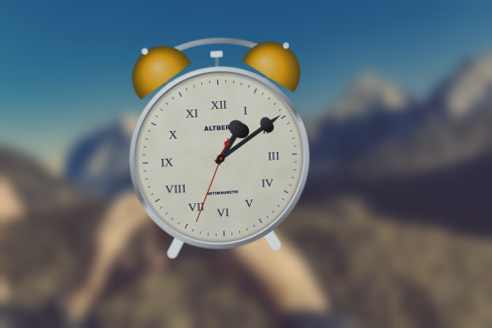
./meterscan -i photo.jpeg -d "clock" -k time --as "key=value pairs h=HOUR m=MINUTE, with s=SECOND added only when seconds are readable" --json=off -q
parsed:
h=1 m=9 s=34
